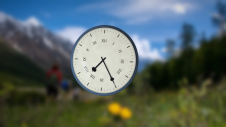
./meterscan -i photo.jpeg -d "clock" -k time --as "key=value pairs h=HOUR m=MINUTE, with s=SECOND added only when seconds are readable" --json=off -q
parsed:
h=7 m=25
